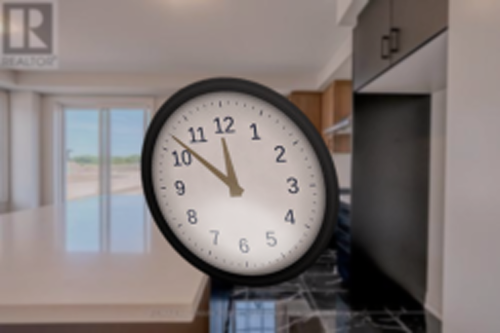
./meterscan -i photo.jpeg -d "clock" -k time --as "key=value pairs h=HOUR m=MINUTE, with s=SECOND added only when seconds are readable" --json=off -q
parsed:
h=11 m=52
